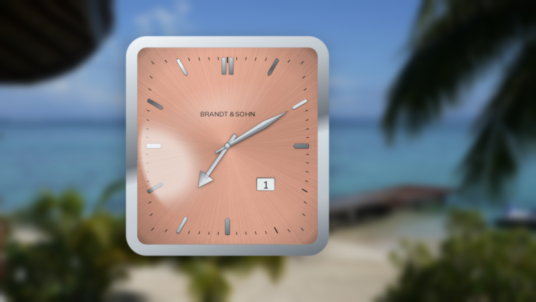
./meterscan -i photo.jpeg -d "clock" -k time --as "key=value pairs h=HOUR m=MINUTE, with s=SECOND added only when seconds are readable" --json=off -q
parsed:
h=7 m=10
